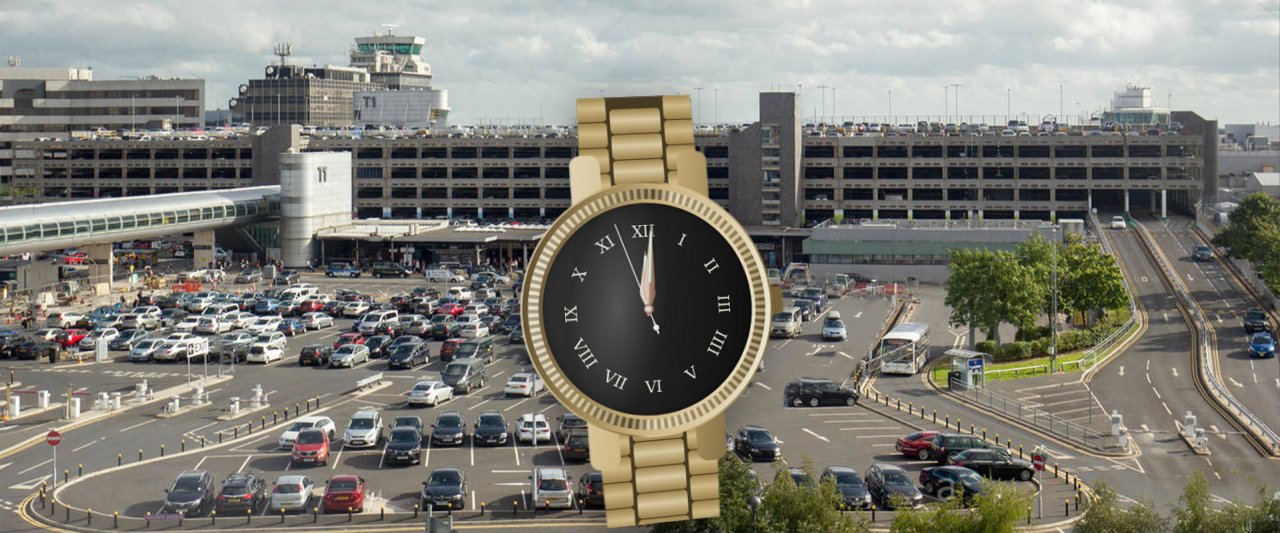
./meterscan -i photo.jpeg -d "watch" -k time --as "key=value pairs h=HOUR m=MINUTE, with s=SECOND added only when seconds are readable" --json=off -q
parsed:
h=12 m=0 s=57
